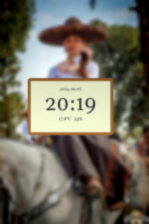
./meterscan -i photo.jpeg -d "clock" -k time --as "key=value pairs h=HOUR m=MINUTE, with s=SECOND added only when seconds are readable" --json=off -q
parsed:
h=20 m=19
